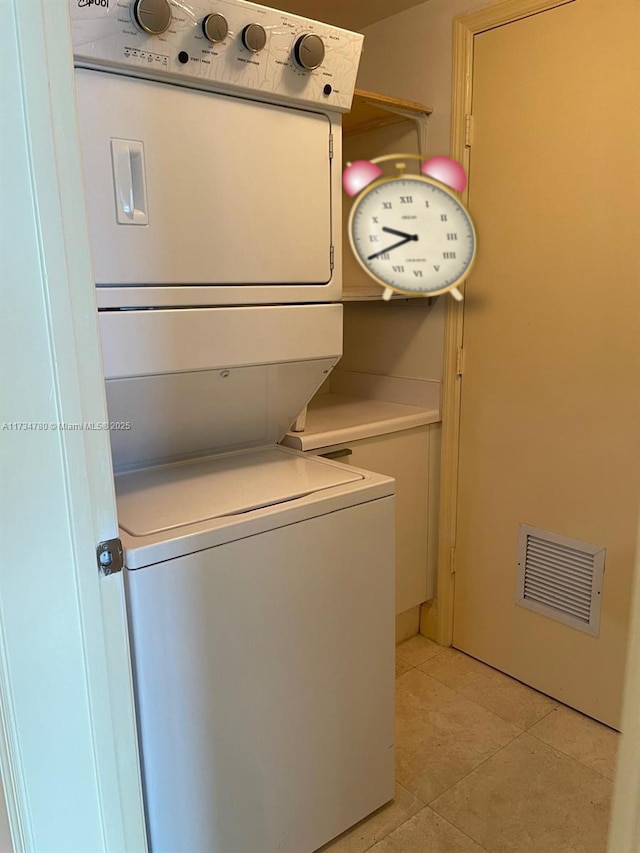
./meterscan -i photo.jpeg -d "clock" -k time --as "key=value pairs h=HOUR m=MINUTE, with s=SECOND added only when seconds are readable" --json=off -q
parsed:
h=9 m=41
